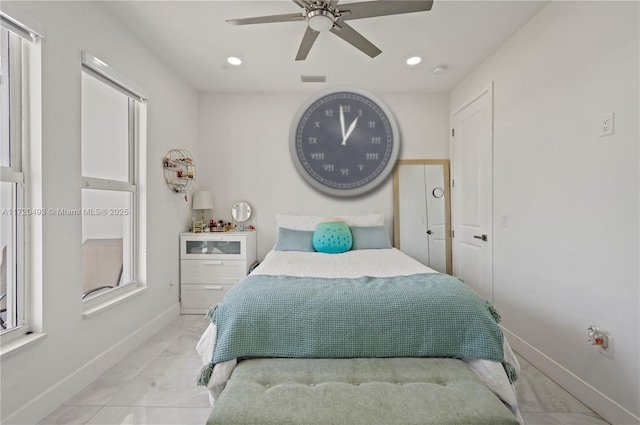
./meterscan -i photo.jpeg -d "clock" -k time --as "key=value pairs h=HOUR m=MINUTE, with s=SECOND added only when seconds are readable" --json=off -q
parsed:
h=12 m=59
